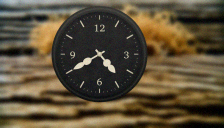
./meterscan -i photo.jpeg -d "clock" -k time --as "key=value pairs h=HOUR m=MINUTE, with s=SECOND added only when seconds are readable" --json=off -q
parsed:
h=4 m=40
